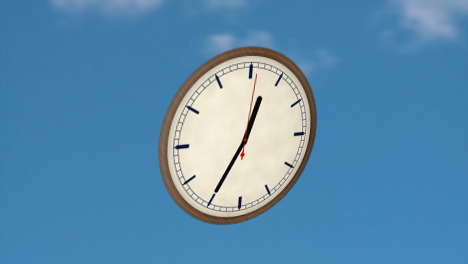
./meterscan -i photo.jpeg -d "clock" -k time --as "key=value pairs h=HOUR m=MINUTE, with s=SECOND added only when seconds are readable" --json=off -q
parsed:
h=12 m=35 s=1
